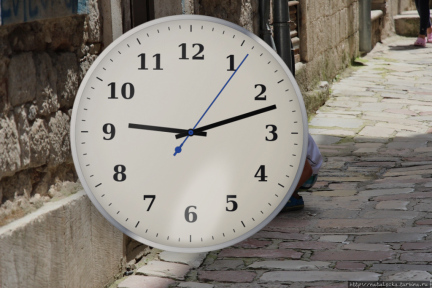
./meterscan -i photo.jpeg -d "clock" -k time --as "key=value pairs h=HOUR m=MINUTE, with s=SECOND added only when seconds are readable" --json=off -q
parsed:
h=9 m=12 s=6
